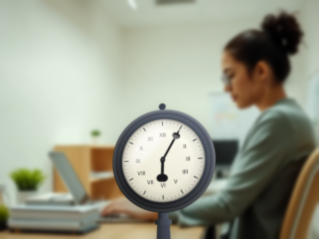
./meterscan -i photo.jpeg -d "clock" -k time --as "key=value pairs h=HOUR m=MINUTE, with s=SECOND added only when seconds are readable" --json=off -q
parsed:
h=6 m=5
